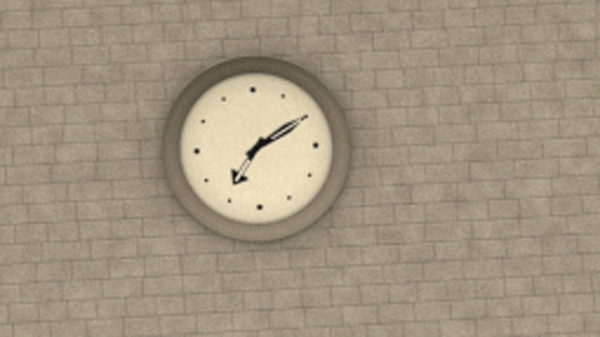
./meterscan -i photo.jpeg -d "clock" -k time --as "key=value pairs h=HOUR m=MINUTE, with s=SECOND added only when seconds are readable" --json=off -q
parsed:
h=7 m=10
